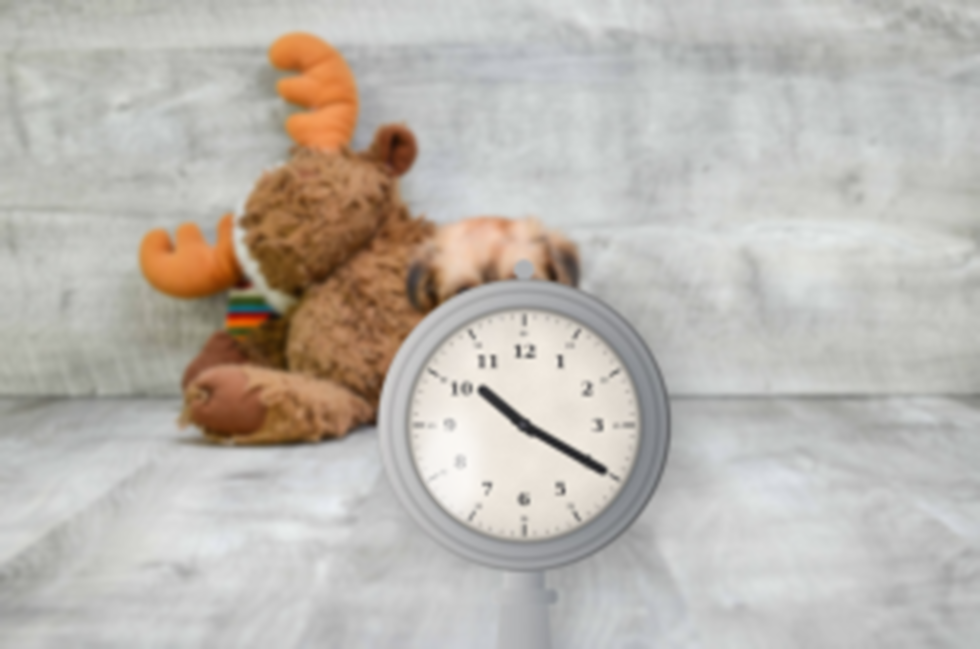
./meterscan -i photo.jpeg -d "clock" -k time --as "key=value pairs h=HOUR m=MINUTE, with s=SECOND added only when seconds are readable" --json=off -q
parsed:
h=10 m=20
